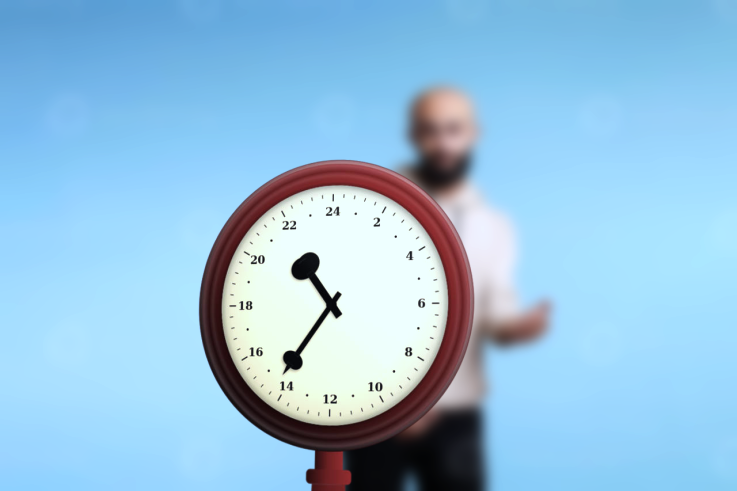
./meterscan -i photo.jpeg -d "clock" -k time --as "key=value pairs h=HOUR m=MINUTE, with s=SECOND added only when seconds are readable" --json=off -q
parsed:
h=21 m=36
